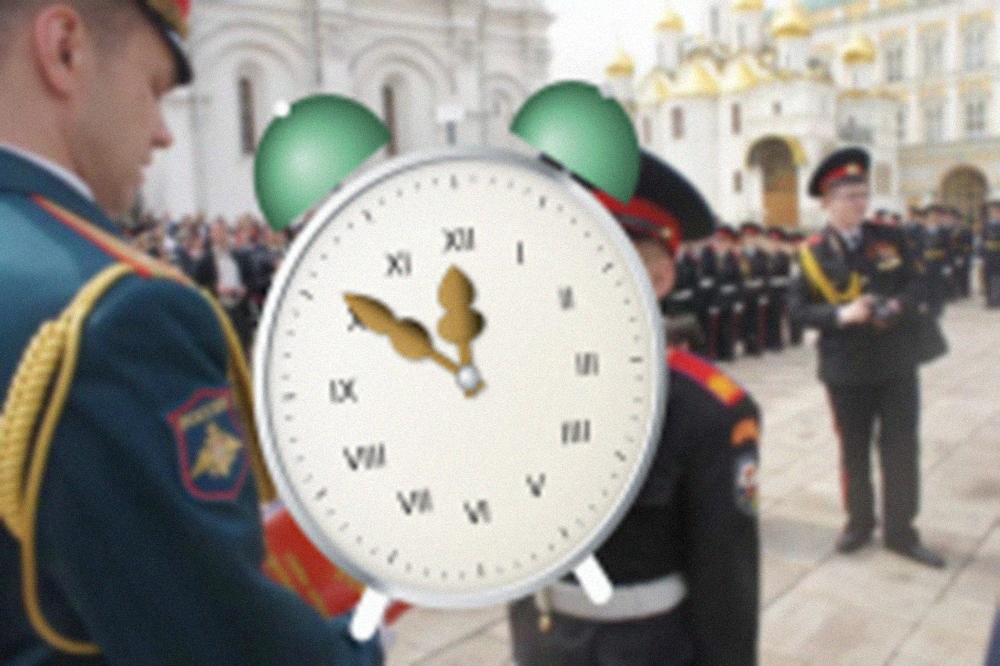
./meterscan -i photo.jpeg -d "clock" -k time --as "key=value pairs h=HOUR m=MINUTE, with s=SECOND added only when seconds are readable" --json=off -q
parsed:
h=11 m=51
